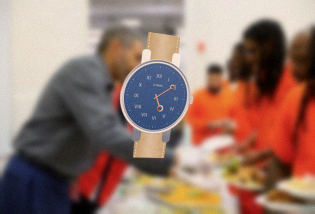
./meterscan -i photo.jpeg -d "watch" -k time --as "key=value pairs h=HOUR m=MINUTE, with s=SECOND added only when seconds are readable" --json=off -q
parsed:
h=5 m=9
